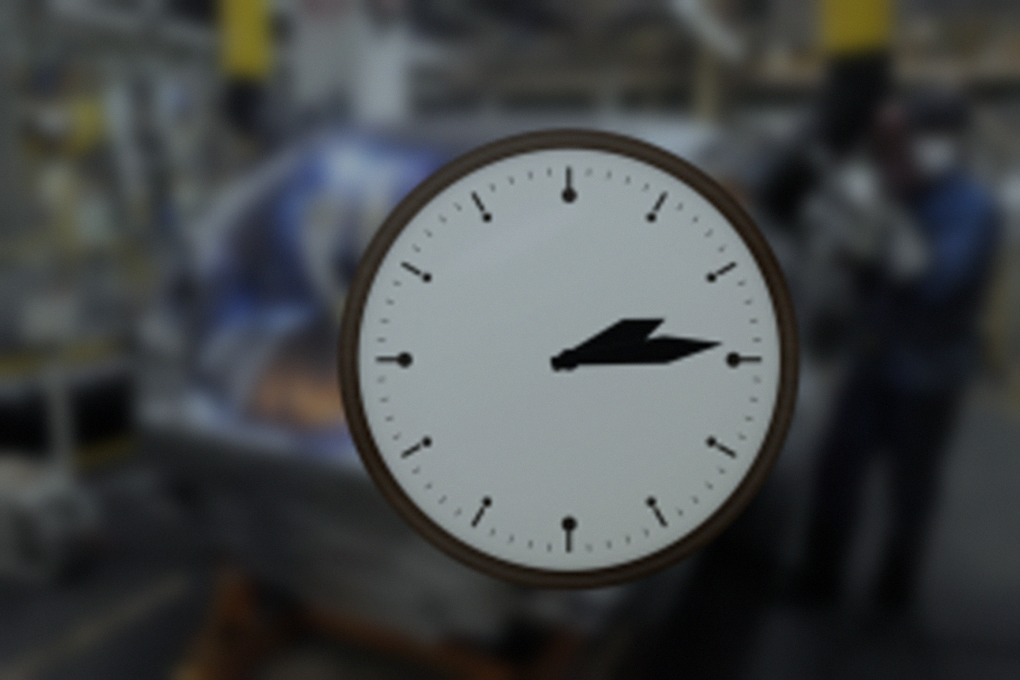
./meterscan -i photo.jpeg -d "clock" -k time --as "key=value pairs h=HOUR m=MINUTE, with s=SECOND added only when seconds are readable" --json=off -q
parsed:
h=2 m=14
